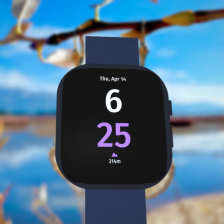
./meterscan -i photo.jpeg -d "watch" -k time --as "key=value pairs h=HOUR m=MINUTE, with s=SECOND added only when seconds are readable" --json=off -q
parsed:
h=6 m=25
